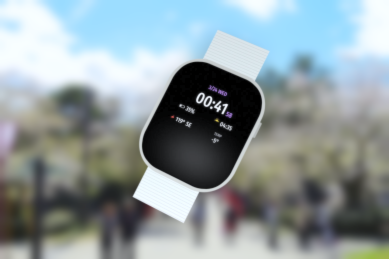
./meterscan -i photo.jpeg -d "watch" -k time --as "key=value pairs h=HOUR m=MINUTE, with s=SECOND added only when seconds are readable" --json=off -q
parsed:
h=0 m=41
